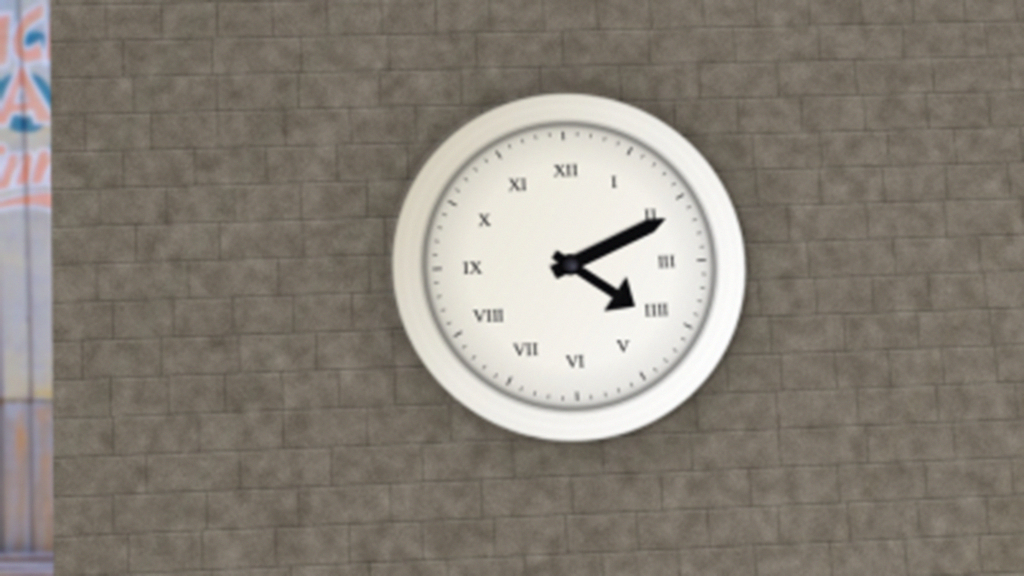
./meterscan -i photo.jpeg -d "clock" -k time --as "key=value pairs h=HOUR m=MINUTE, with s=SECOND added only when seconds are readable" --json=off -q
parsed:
h=4 m=11
